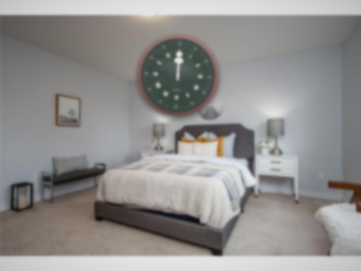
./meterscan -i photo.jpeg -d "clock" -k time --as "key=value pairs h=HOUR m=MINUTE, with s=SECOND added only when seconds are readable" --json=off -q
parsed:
h=12 m=0
